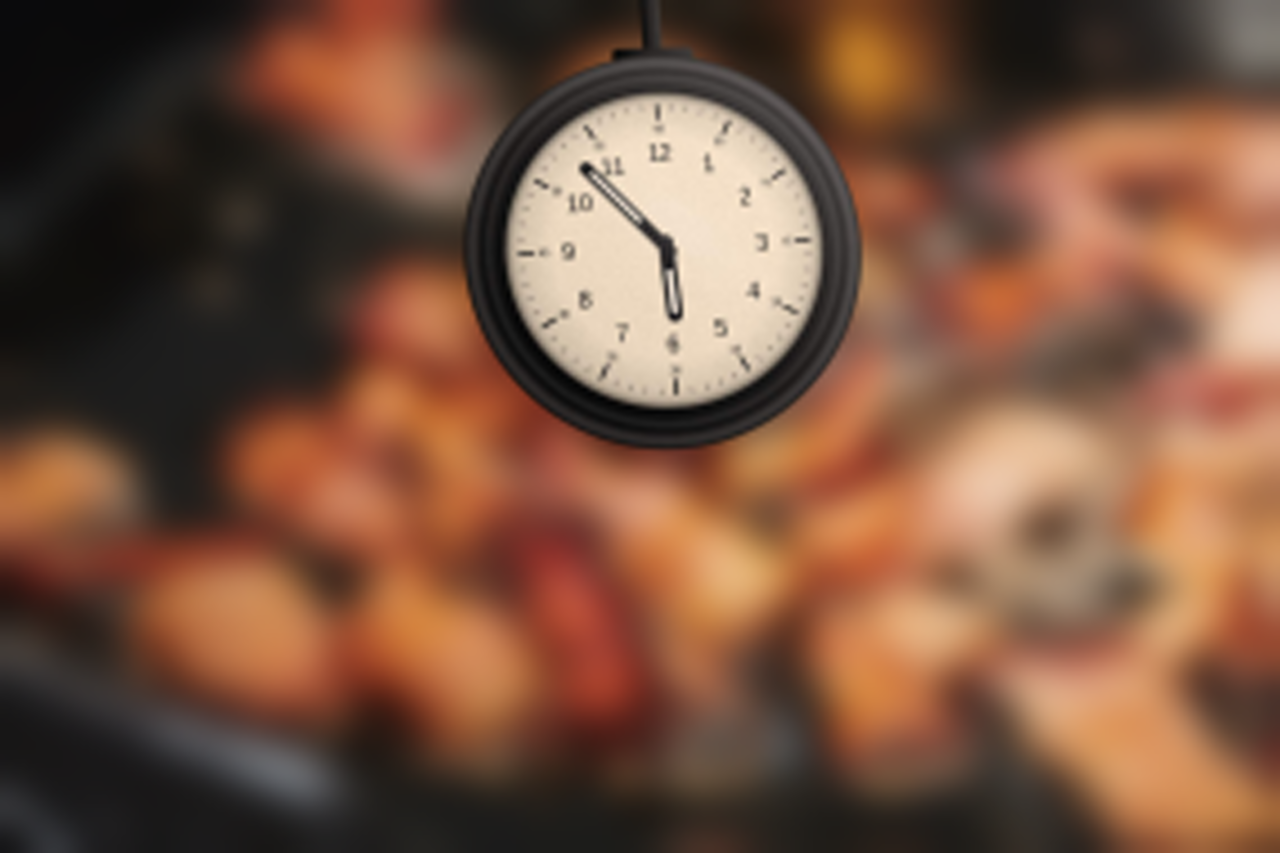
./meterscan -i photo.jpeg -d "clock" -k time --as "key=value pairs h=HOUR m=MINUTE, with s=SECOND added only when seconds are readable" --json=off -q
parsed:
h=5 m=53
